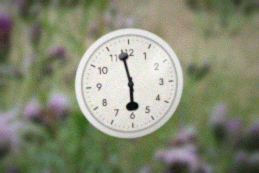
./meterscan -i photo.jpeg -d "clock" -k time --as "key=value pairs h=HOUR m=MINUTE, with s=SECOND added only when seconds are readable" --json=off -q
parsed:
h=5 m=58
